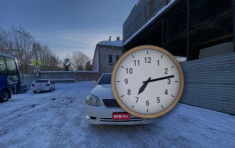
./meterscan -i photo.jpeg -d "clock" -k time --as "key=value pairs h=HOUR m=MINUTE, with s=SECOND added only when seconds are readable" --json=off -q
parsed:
h=7 m=13
